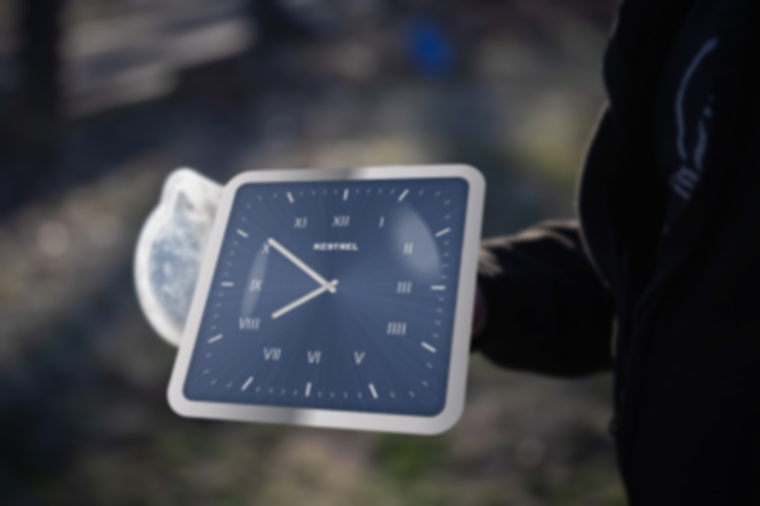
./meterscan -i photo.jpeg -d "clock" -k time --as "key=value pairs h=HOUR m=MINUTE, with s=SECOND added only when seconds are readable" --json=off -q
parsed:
h=7 m=51
